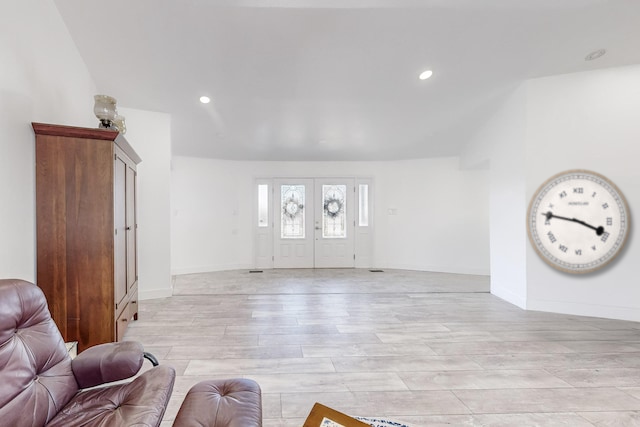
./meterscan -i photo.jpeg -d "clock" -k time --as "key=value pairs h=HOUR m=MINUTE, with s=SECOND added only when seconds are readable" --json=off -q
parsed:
h=3 m=47
